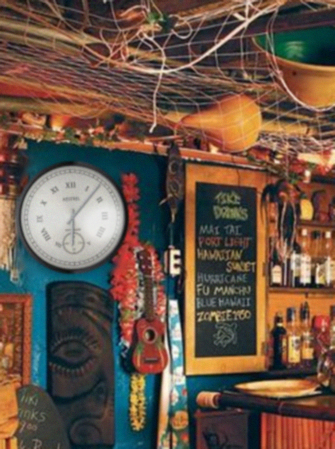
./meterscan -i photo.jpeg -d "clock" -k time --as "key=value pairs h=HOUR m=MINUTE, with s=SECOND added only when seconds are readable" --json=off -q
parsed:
h=6 m=7
